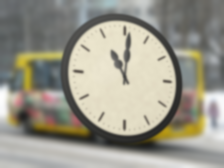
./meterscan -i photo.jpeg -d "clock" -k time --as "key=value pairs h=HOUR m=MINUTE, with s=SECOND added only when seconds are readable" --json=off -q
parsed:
h=11 m=1
